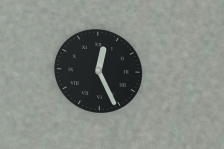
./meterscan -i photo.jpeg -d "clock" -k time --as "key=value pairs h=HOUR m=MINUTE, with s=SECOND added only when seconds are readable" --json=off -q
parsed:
h=12 m=26
